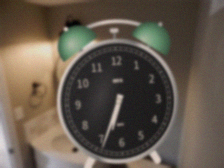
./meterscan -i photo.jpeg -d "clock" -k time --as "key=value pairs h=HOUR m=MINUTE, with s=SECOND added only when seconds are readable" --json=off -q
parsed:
h=6 m=34
